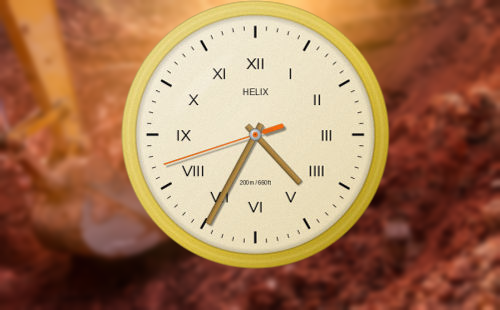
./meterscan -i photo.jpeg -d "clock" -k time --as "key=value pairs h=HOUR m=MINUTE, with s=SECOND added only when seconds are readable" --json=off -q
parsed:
h=4 m=34 s=42
